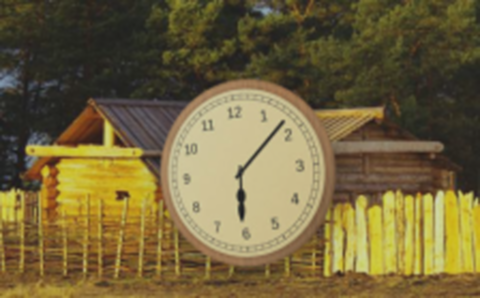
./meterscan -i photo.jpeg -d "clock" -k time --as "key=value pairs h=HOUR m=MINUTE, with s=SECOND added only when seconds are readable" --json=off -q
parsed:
h=6 m=8
